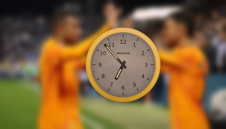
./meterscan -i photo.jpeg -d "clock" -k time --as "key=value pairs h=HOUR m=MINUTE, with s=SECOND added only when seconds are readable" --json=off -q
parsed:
h=6 m=53
